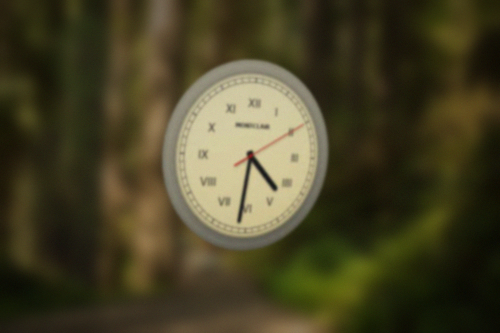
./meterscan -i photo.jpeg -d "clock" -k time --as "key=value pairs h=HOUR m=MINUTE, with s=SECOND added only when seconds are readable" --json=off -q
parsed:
h=4 m=31 s=10
